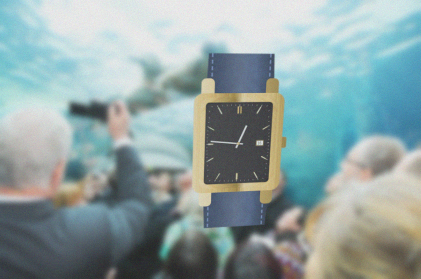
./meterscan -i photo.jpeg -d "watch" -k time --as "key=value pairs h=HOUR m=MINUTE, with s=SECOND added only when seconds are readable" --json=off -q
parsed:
h=12 m=46
